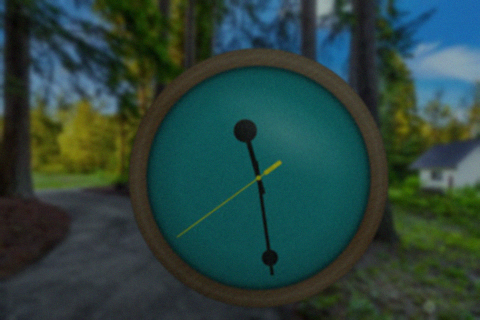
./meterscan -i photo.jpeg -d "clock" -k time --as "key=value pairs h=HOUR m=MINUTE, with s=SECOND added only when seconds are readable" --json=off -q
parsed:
h=11 m=28 s=39
